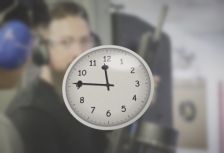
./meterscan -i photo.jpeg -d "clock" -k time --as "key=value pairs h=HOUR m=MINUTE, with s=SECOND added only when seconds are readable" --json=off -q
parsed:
h=11 m=46
